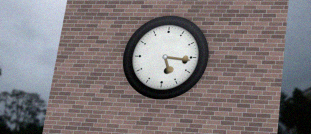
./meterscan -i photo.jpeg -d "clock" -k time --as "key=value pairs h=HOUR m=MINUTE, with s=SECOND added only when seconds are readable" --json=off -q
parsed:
h=5 m=16
